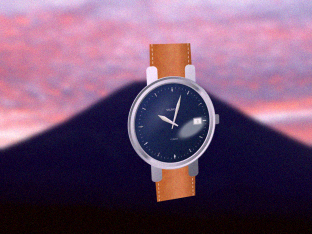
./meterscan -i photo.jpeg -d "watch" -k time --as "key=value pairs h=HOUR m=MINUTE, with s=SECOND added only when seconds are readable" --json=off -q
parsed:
h=10 m=3
